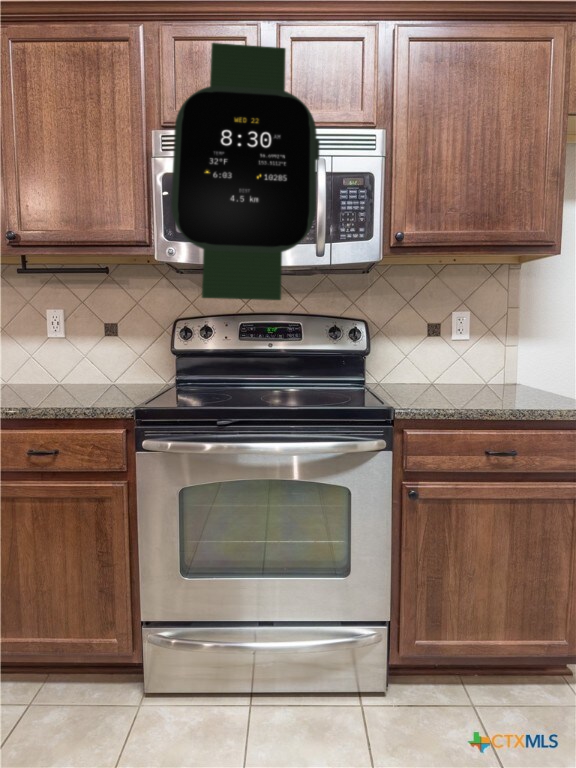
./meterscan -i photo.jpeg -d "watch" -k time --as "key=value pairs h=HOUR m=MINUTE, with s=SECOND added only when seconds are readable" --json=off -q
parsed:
h=8 m=30
